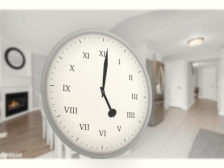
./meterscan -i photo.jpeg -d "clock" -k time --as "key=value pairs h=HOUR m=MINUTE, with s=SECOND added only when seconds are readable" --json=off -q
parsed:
h=5 m=1
